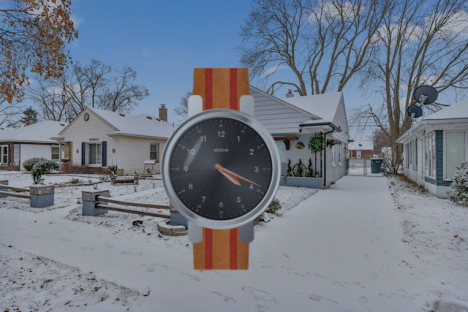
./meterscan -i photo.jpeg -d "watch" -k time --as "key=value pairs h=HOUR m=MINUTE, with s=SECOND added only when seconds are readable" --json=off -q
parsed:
h=4 m=19
